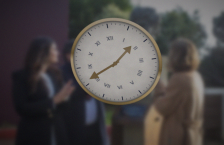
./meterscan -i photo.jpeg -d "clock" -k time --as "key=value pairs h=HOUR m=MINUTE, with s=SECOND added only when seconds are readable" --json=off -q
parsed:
h=1 m=41
